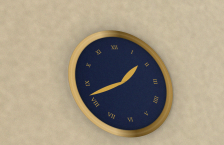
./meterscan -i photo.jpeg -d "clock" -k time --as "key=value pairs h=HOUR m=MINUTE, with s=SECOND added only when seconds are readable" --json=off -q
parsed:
h=1 m=42
